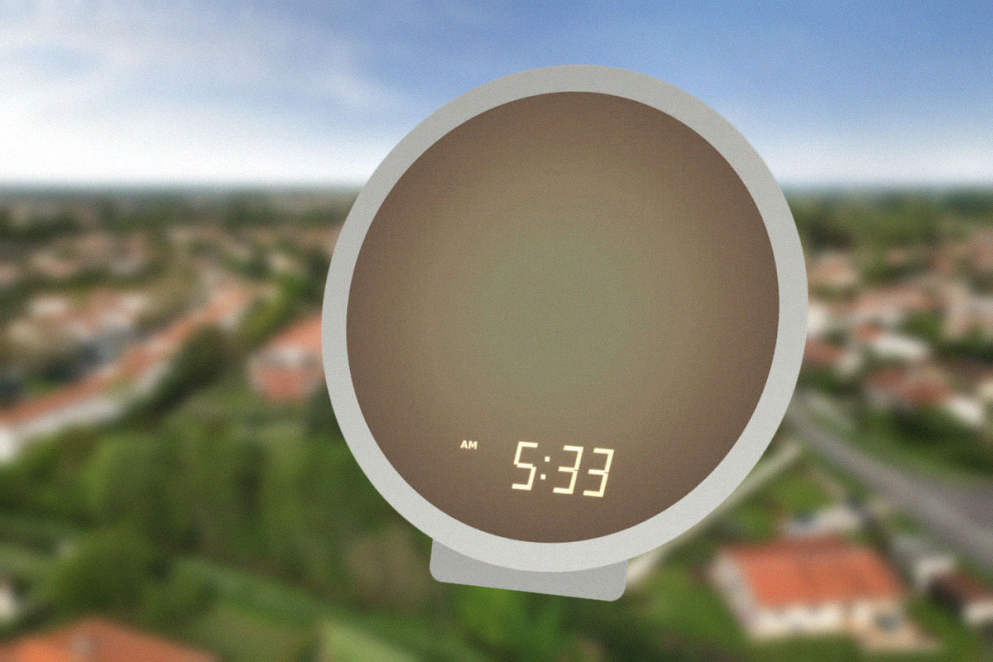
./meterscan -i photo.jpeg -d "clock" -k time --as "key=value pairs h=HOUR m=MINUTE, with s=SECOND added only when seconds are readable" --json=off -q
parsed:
h=5 m=33
